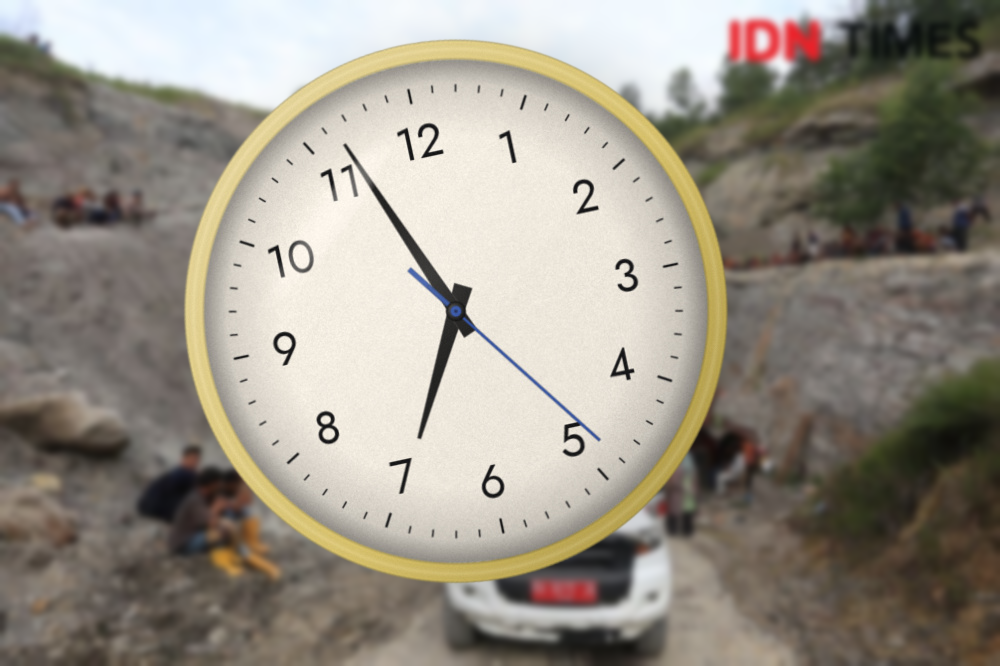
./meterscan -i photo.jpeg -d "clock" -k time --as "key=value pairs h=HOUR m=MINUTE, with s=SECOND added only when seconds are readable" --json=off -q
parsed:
h=6 m=56 s=24
